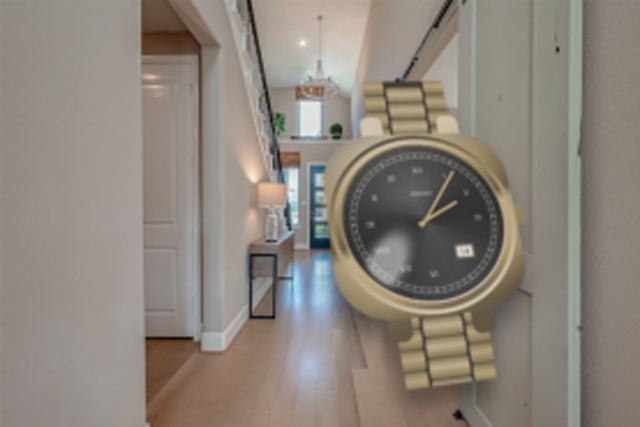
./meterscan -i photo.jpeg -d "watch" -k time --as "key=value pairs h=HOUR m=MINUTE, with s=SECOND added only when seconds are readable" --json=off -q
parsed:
h=2 m=6
